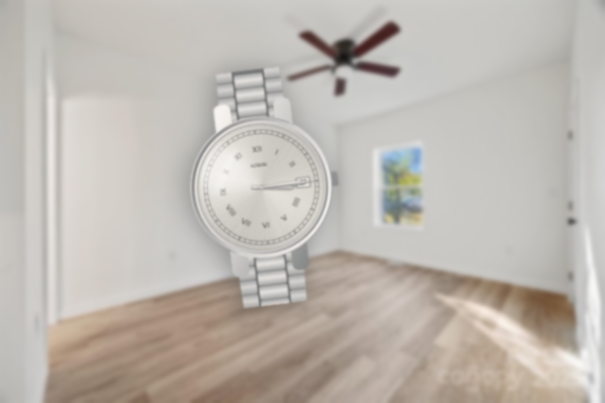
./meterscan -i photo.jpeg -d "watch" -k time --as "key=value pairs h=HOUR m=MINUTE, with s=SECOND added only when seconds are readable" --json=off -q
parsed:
h=3 m=15
